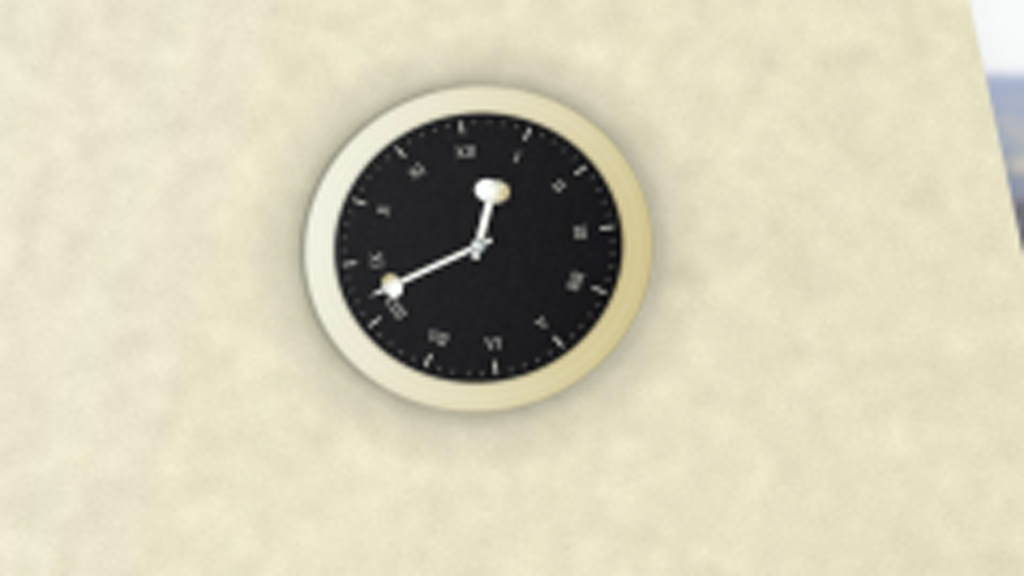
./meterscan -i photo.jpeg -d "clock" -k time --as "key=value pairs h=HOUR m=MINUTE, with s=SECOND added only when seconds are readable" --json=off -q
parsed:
h=12 m=42
